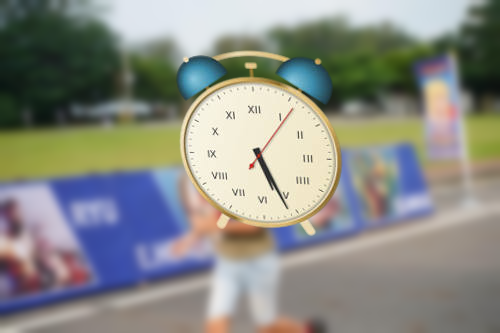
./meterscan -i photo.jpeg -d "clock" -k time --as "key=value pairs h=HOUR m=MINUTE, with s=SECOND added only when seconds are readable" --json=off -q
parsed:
h=5 m=26 s=6
